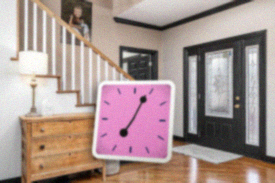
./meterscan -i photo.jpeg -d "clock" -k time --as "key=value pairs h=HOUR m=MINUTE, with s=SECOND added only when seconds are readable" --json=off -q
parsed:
h=7 m=4
